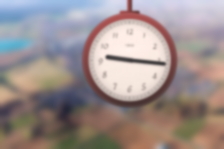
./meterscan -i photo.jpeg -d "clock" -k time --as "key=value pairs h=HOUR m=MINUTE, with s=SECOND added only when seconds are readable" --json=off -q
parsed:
h=9 m=16
